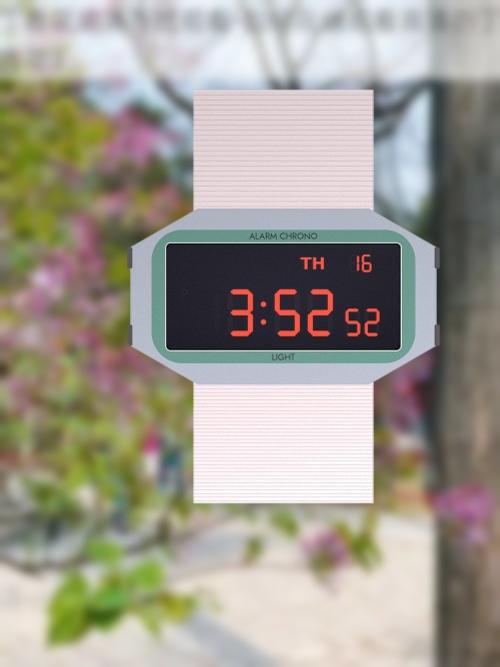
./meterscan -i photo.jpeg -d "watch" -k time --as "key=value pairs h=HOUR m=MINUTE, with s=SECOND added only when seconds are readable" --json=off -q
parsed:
h=3 m=52 s=52
